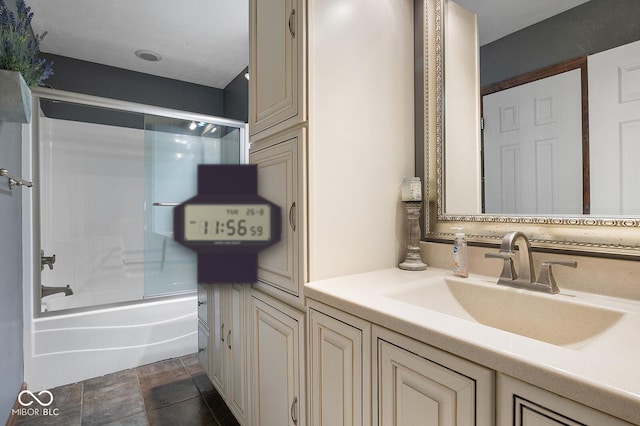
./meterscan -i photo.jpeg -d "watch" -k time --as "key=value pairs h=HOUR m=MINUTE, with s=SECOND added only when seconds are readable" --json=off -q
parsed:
h=11 m=56
